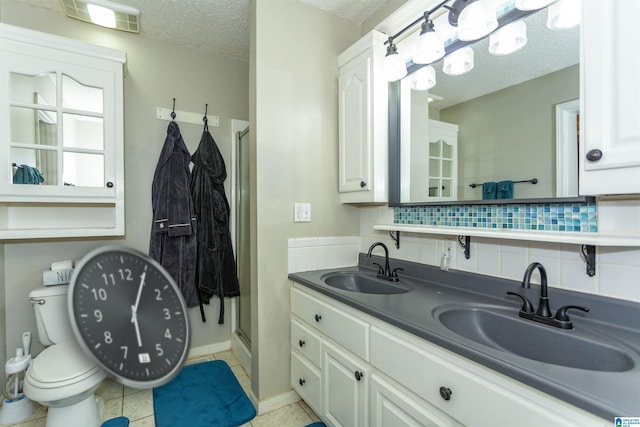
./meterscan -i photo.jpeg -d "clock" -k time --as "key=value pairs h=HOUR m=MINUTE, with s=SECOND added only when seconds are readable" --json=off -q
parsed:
h=6 m=5
